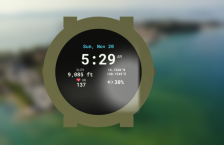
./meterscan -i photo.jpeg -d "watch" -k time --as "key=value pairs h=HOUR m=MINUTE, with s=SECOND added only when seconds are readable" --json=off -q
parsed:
h=5 m=29
